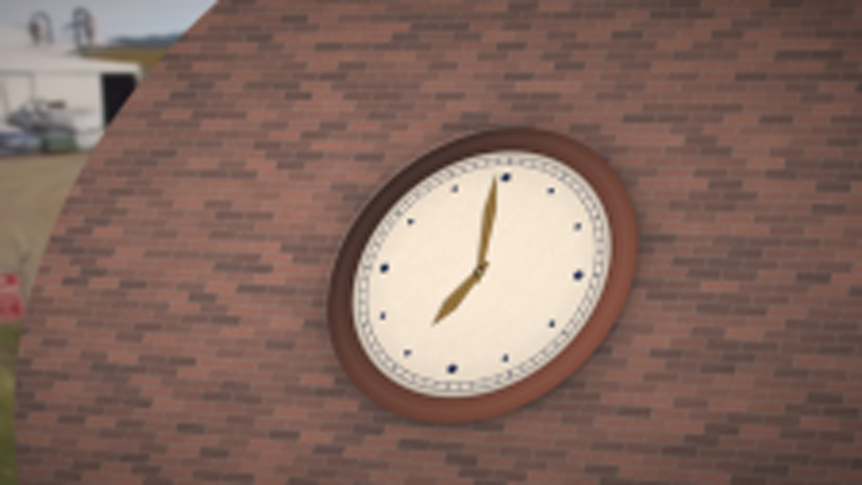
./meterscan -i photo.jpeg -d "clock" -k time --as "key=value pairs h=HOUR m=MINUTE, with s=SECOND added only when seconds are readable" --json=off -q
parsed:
h=6 m=59
